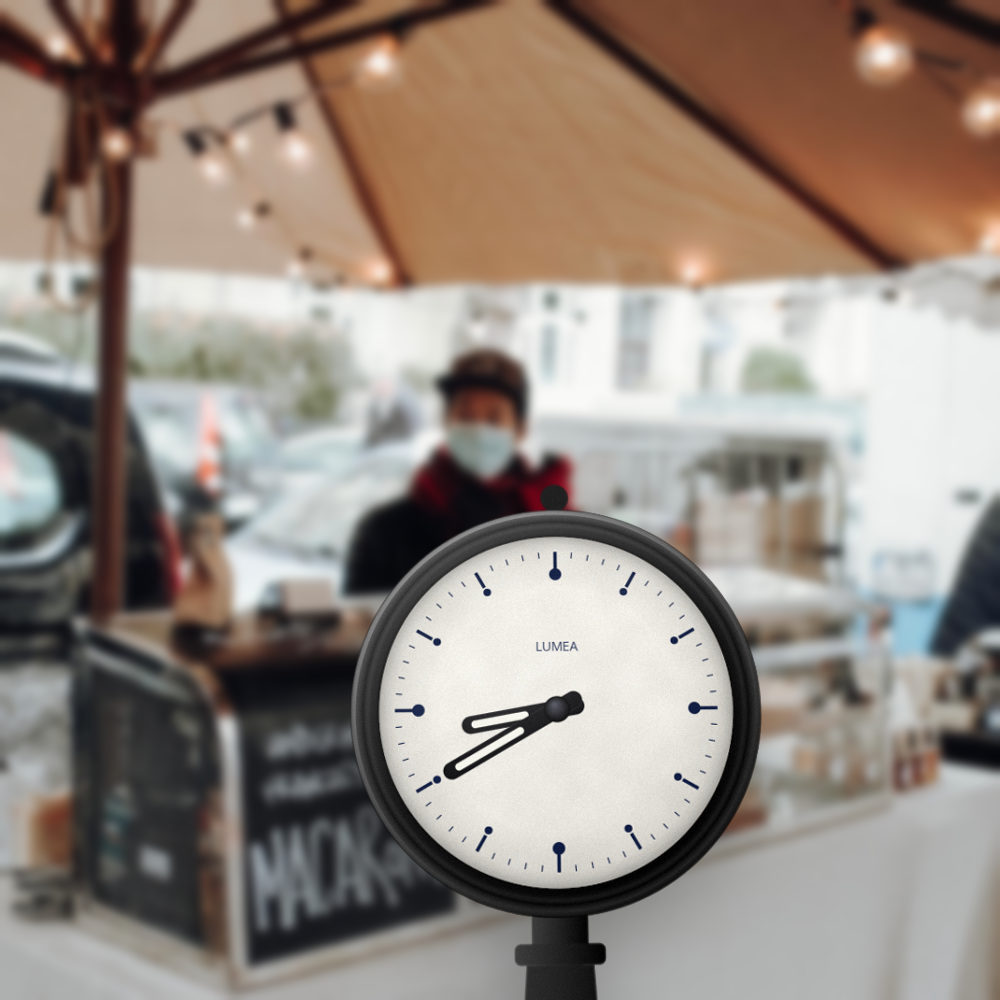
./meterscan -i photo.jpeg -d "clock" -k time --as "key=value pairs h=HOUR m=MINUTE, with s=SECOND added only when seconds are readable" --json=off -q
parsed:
h=8 m=40
